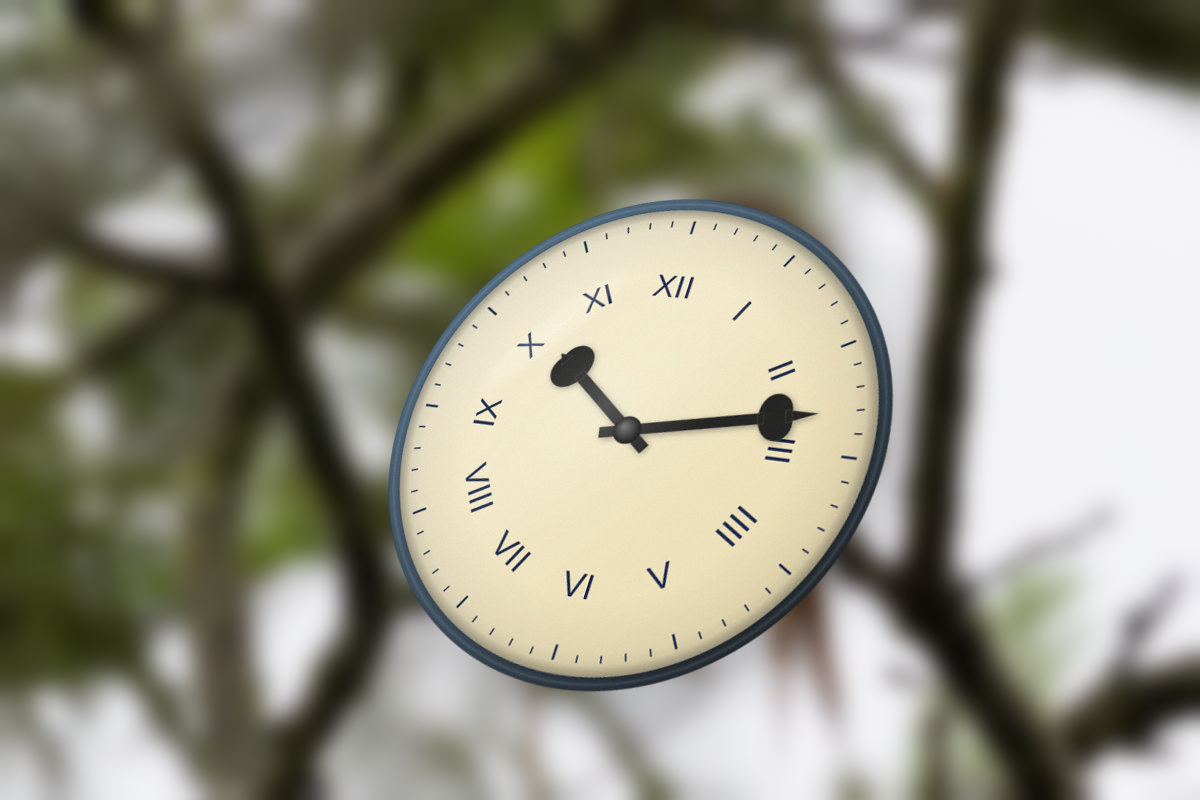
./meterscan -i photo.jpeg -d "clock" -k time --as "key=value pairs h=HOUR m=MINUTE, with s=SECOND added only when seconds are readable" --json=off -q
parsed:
h=10 m=13
